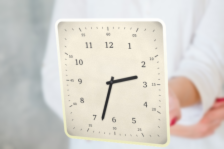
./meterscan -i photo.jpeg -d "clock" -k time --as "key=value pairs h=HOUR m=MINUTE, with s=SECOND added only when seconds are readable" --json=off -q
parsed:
h=2 m=33
